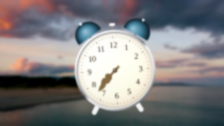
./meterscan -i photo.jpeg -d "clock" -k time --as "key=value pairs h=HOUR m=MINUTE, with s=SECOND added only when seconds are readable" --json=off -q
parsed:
h=7 m=37
